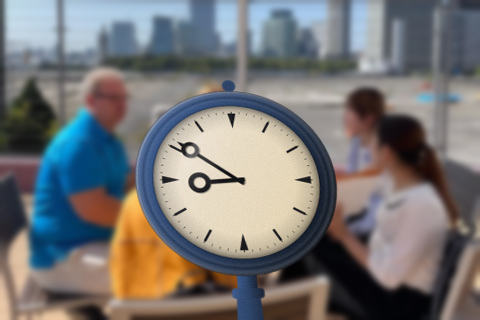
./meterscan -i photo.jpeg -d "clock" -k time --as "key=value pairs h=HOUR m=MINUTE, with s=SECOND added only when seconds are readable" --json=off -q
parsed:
h=8 m=51
